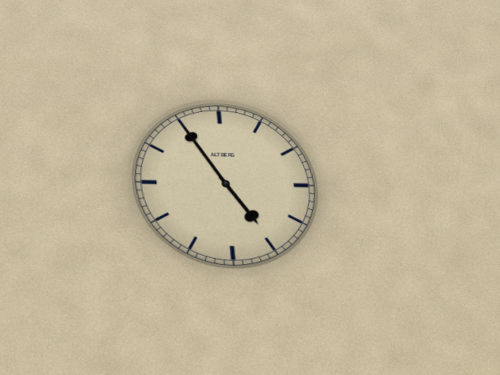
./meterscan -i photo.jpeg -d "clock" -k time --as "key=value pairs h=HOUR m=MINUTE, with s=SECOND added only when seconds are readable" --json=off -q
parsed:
h=4 m=55
